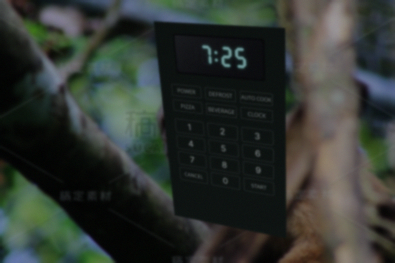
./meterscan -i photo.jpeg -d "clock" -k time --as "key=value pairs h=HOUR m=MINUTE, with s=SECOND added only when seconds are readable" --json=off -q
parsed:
h=7 m=25
